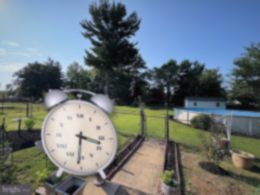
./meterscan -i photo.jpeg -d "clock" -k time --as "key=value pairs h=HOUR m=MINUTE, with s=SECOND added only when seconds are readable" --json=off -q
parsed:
h=3 m=31
